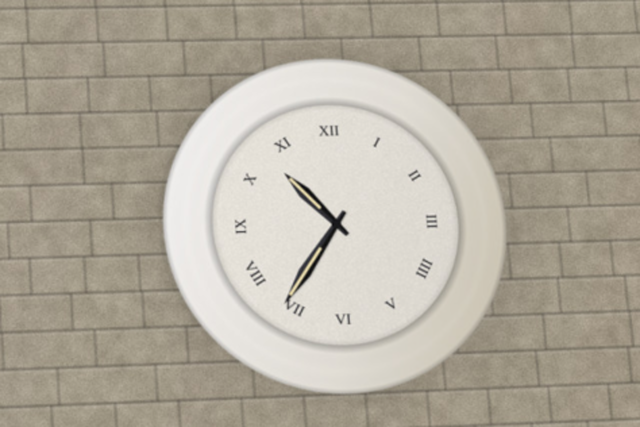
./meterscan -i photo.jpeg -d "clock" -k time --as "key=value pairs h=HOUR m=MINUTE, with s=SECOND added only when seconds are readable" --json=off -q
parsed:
h=10 m=36
